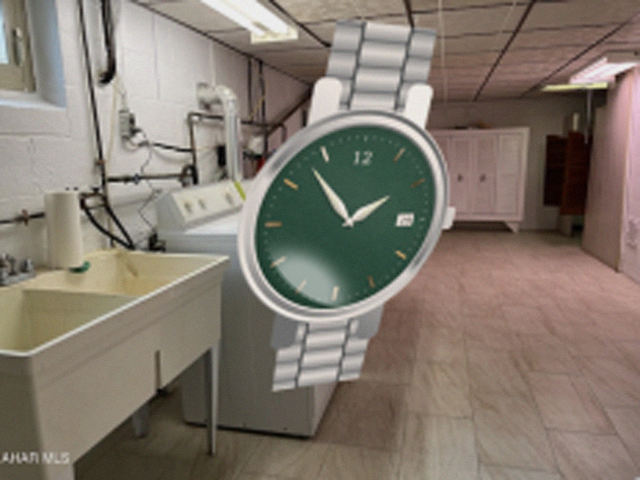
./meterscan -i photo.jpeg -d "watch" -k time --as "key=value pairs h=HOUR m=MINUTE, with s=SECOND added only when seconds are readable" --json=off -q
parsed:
h=1 m=53
